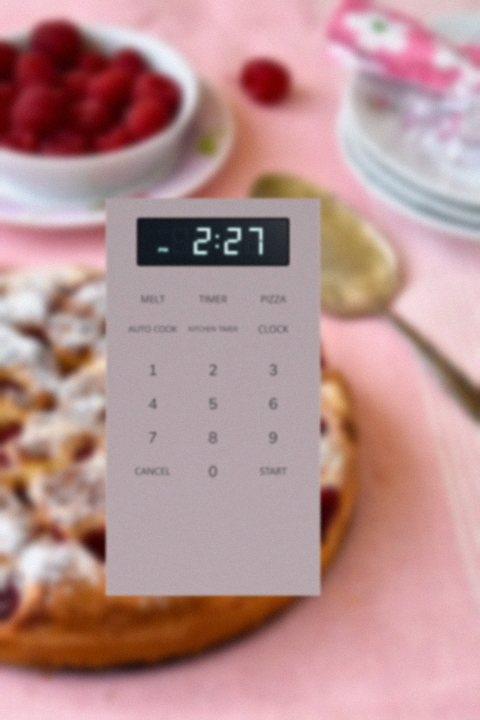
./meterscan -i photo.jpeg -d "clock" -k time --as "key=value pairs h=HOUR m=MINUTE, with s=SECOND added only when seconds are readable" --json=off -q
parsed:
h=2 m=27
